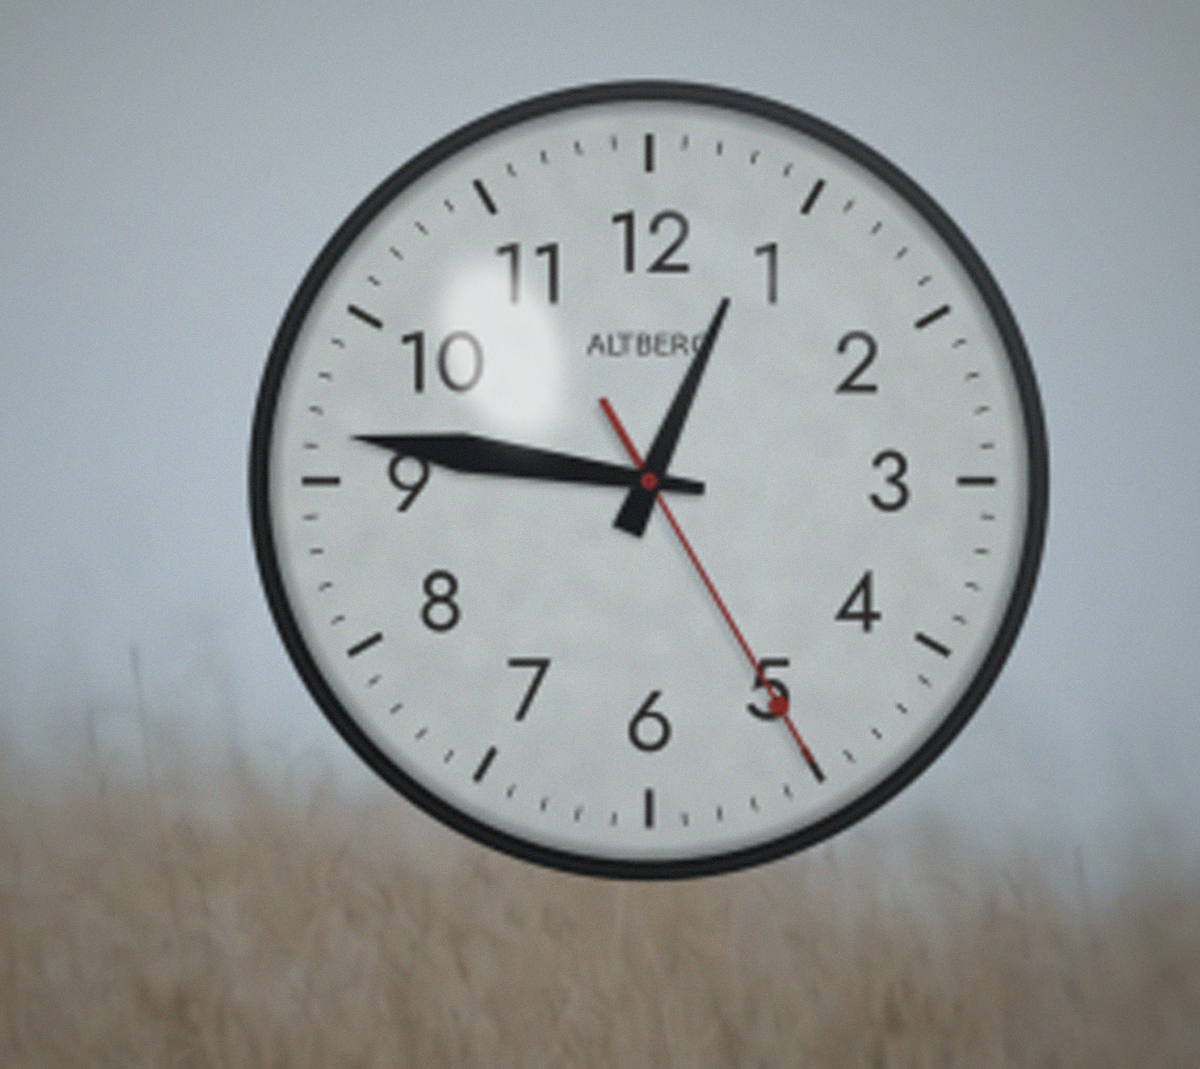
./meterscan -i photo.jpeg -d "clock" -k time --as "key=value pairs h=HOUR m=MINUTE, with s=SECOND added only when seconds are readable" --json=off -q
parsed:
h=12 m=46 s=25
